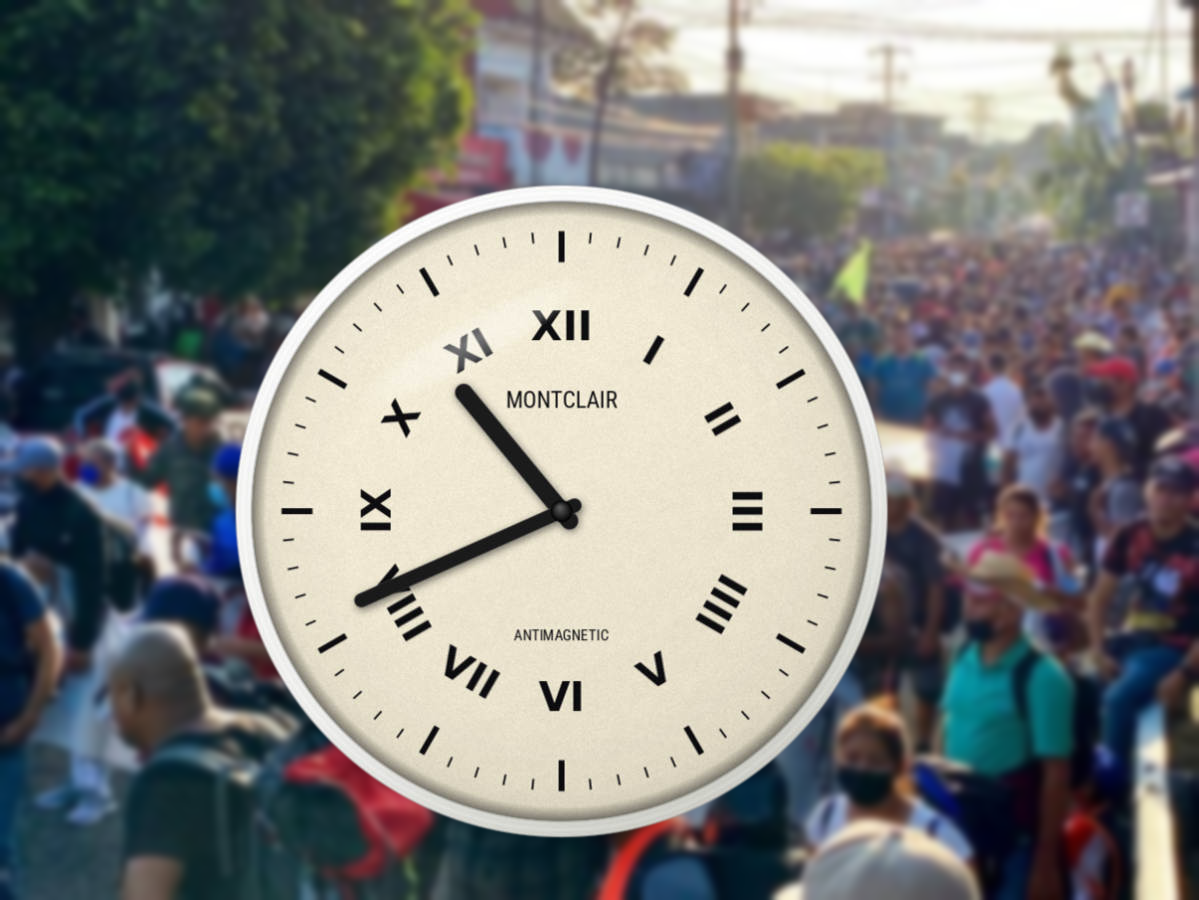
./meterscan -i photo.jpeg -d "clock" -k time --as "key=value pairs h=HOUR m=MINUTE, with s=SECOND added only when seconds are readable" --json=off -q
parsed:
h=10 m=41
